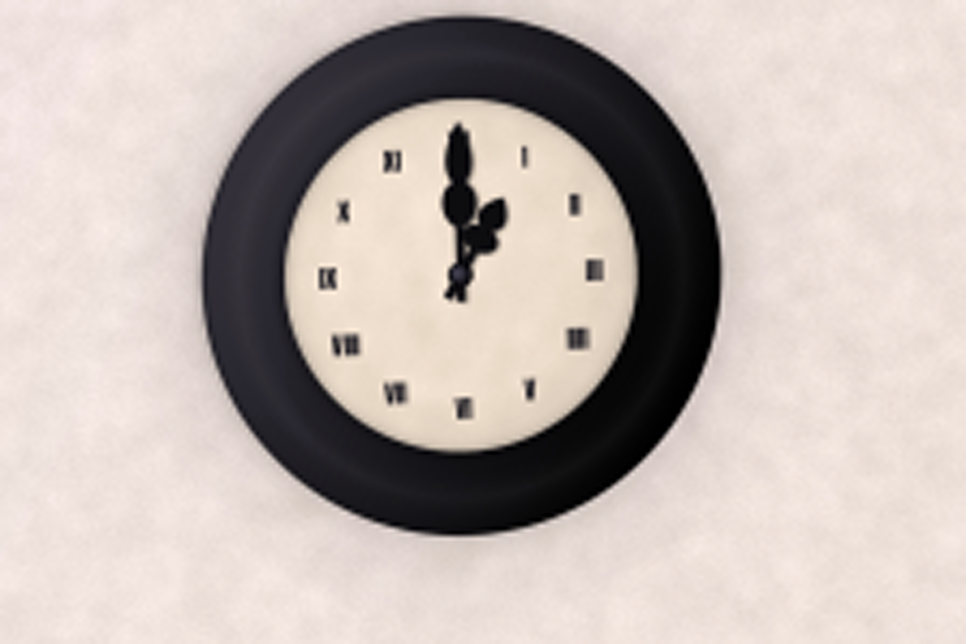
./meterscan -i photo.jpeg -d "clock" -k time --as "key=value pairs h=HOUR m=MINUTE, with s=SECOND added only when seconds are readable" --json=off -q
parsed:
h=1 m=0
